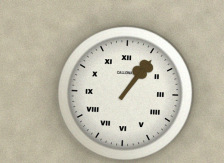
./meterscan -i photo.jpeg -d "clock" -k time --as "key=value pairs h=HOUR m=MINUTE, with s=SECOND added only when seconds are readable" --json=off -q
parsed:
h=1 m=6
